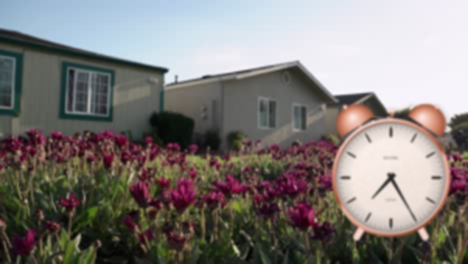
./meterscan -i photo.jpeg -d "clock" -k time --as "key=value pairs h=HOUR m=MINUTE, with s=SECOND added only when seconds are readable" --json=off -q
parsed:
h=7 m=25
